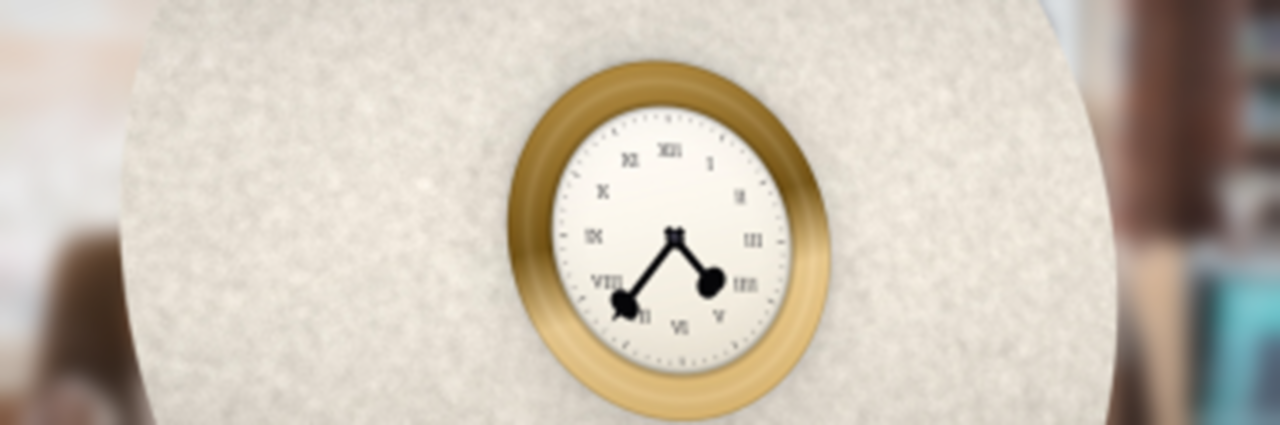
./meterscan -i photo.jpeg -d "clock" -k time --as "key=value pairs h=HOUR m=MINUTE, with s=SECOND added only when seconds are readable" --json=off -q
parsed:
h=4 m=37
